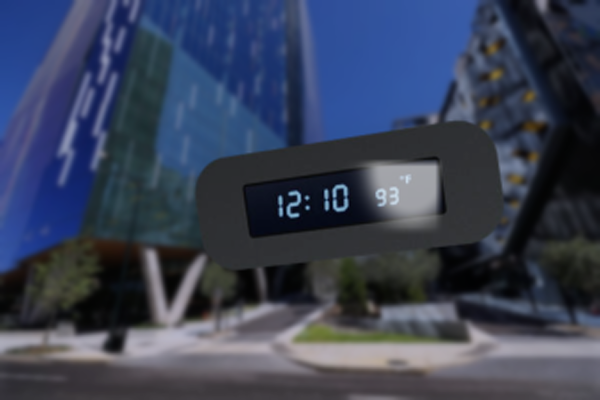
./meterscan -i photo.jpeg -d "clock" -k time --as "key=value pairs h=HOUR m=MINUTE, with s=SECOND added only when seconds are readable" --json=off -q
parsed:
h=12 m=10
